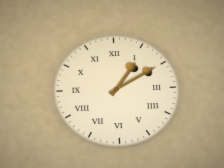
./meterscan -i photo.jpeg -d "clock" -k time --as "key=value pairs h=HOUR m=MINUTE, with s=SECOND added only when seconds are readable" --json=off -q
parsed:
h=1 m=10
